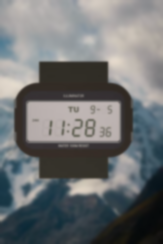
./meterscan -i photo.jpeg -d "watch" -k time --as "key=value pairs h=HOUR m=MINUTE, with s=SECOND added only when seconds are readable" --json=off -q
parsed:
h=11 m=28
